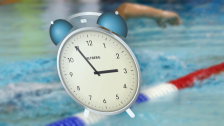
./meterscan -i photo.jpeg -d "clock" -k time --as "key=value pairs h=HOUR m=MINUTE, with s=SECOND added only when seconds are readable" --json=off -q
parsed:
h=2 m=55
